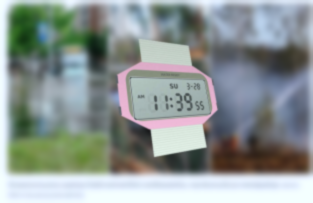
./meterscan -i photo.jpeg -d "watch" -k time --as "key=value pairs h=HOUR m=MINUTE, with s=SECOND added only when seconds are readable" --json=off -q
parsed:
h=11 m=39
